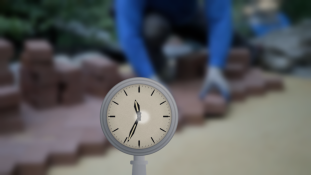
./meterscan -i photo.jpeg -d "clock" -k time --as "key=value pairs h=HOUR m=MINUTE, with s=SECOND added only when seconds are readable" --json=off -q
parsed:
h=11 m=34
